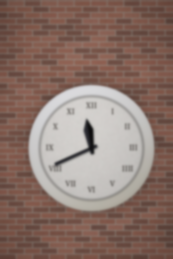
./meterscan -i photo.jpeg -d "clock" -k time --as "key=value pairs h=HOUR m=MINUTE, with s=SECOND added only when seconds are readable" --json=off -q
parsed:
h=11 m=41
